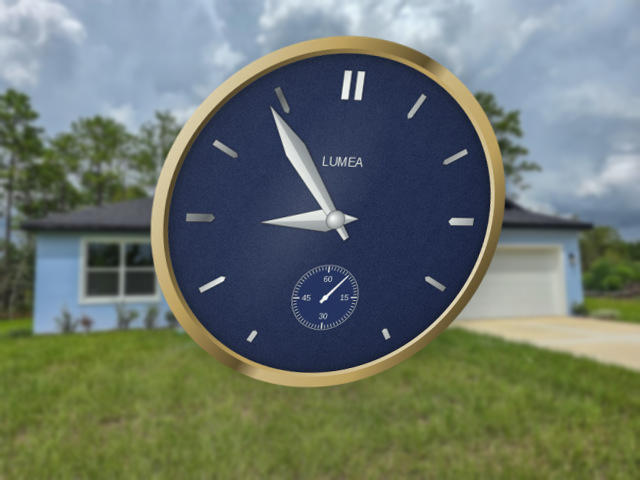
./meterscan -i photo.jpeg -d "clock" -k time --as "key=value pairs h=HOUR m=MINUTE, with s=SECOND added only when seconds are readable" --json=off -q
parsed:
h=8 m=54 s=7
